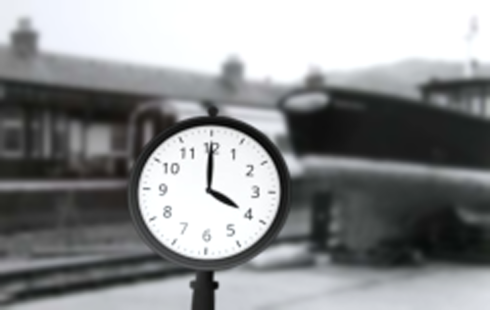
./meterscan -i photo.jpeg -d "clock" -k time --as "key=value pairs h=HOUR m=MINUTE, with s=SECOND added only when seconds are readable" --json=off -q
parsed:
h=4 m=0
